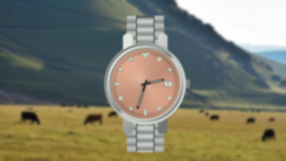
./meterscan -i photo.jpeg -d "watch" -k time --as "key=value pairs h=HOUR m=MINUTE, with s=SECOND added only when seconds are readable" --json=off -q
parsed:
h=2 m=33
